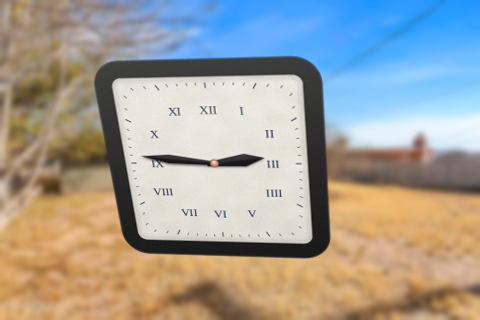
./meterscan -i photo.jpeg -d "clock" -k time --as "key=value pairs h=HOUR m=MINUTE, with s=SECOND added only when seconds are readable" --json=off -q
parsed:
h=2 m=46
